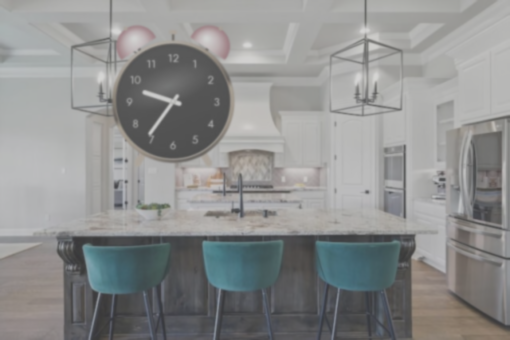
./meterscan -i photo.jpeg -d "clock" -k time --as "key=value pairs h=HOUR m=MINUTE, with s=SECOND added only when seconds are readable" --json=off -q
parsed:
h=9 m=36
